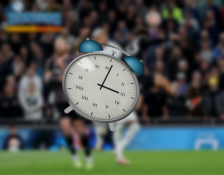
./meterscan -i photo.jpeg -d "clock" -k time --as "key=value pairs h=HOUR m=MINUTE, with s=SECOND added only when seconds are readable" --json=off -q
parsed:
h=3 m=1
